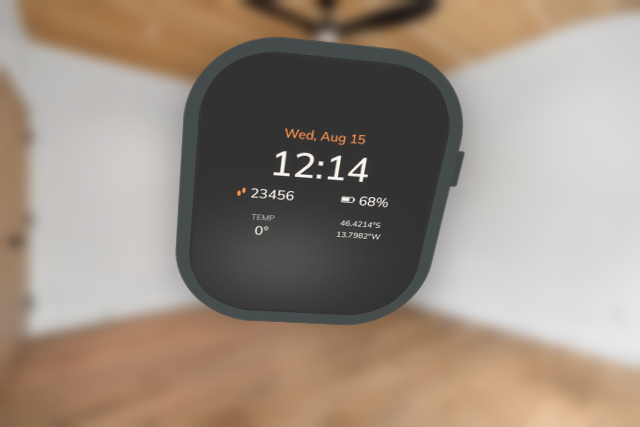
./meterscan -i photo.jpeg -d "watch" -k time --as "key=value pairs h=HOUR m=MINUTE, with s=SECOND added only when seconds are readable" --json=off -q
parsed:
h=12 m=14
